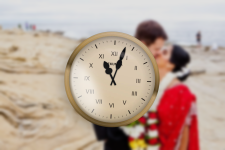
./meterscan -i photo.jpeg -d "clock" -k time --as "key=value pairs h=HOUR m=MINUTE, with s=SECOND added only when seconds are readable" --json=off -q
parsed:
h=11 m=3
